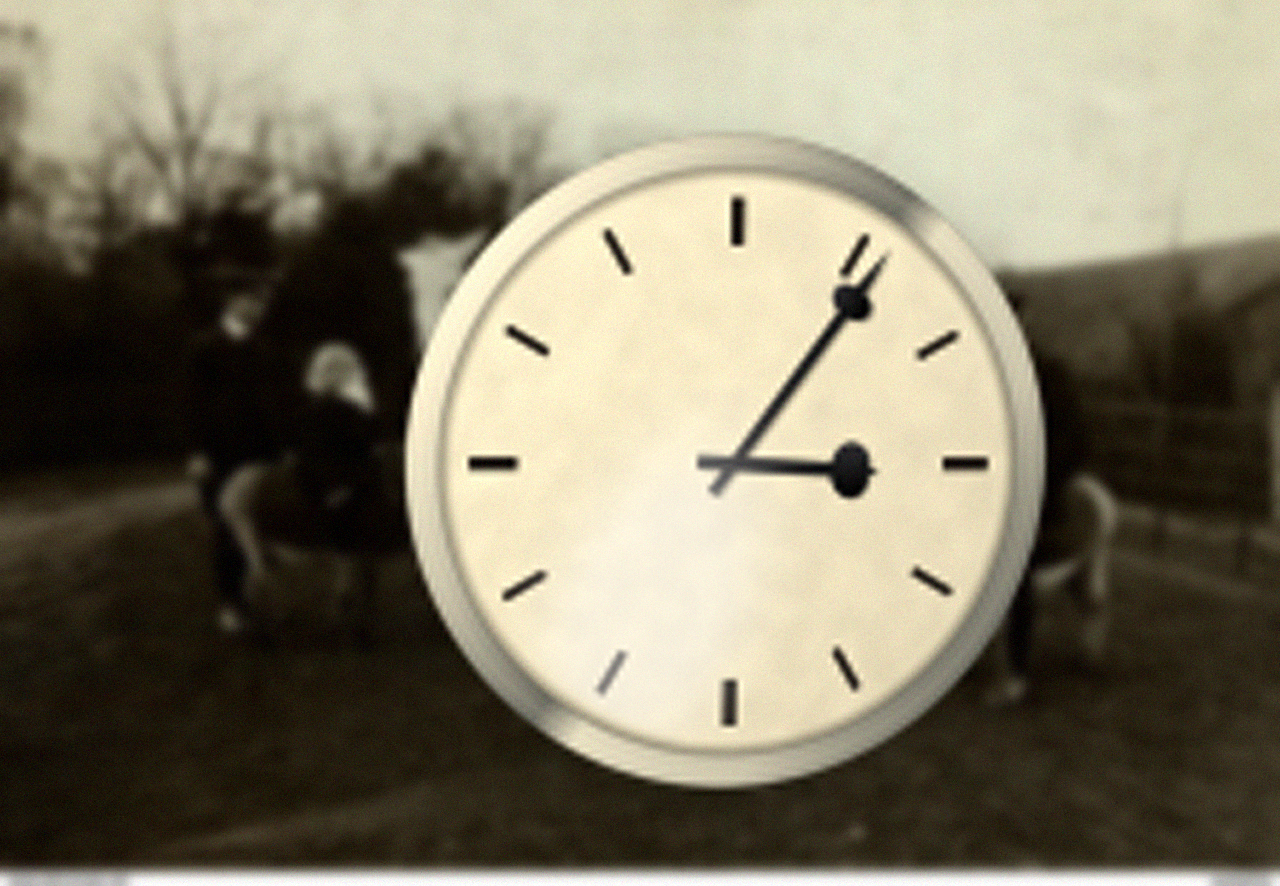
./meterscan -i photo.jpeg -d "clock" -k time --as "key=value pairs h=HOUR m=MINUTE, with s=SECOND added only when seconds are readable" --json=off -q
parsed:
h=3 m=6
